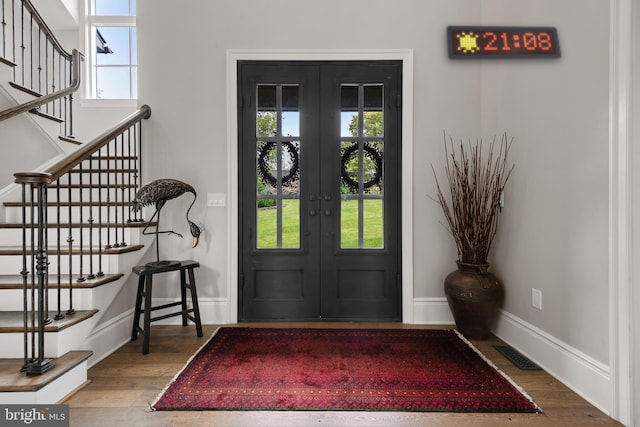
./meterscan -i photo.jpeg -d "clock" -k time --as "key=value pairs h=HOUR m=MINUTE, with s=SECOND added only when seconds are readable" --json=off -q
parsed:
h=21 m=8
